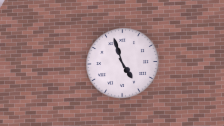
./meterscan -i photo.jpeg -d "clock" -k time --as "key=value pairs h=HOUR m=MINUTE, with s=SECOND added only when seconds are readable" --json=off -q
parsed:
h=4 m=57
